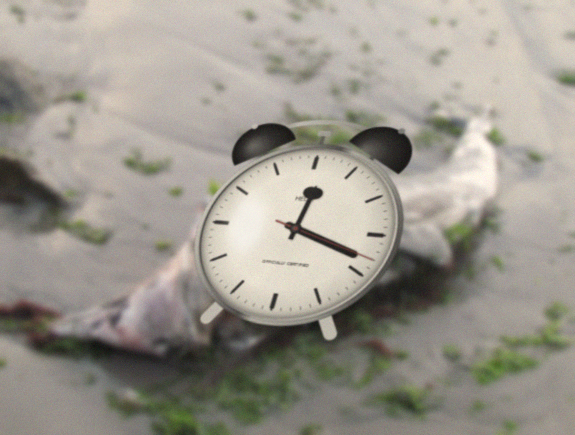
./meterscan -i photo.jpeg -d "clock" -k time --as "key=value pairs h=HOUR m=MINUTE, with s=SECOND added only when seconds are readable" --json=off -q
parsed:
h=12 m=18 s=18
